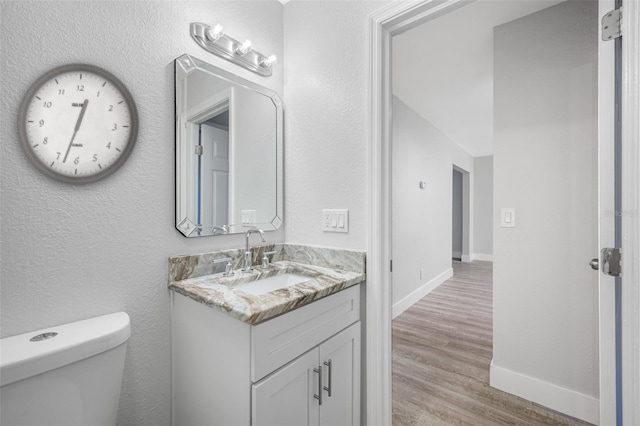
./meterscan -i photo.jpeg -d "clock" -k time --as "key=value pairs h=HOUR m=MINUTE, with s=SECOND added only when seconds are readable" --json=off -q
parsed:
h=12 m=33
